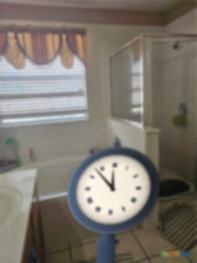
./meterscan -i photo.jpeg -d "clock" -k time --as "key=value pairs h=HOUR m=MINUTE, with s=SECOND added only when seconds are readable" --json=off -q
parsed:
h=11 m=53
